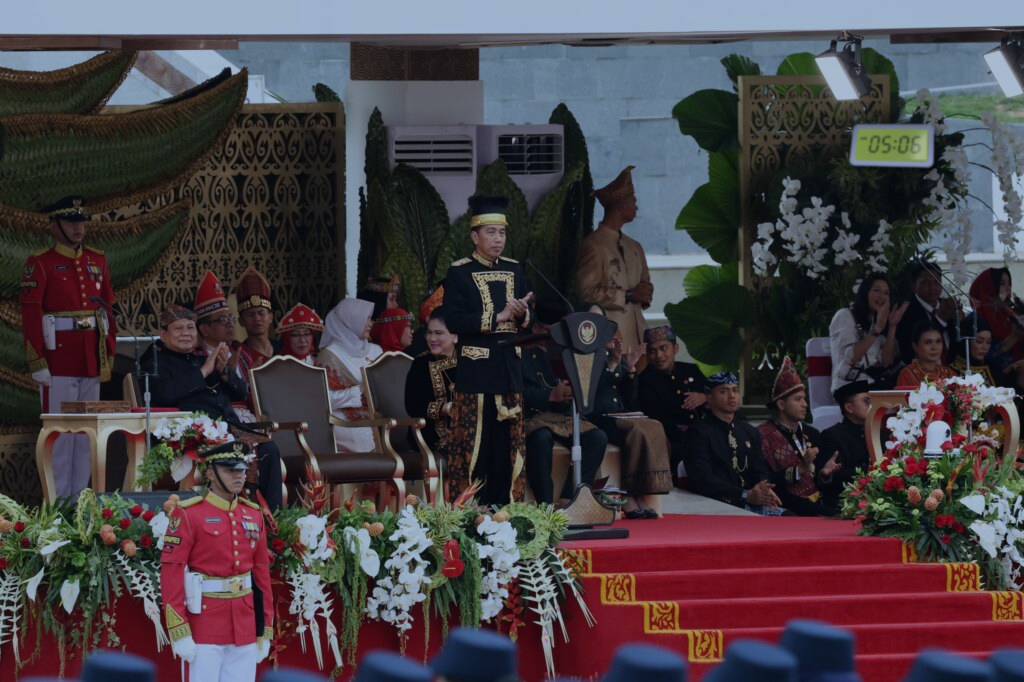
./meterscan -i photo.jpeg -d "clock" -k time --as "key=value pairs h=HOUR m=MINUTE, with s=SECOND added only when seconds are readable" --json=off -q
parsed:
h=5 m=6
